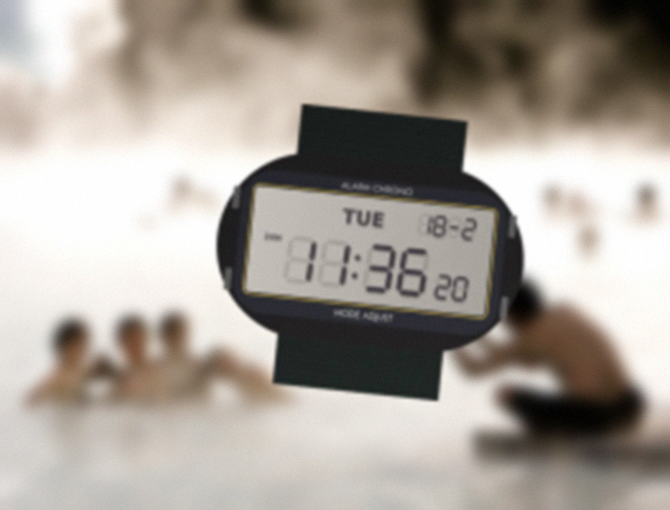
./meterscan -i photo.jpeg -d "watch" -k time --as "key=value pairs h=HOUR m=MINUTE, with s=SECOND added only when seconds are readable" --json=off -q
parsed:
h=11 m=36 s=20
